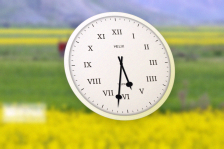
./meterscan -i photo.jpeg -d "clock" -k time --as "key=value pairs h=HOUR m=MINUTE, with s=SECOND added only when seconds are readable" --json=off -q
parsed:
h=5 m=32
